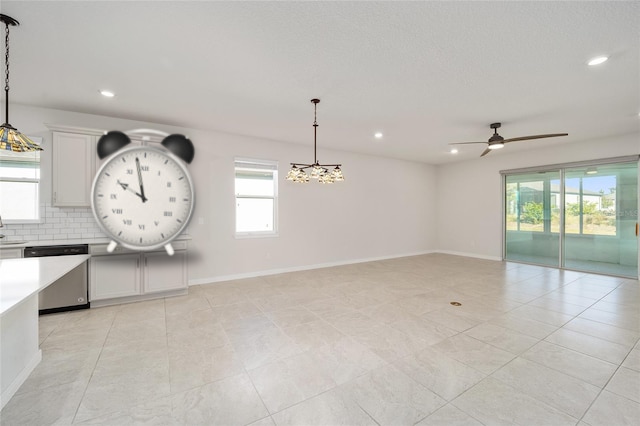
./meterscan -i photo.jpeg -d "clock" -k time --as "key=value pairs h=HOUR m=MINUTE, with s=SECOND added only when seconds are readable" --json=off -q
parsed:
h=9 m=58
